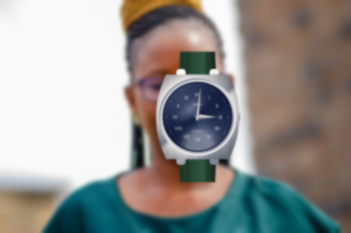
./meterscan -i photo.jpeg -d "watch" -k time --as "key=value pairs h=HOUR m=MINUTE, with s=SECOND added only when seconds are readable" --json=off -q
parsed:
h=3 m=1
